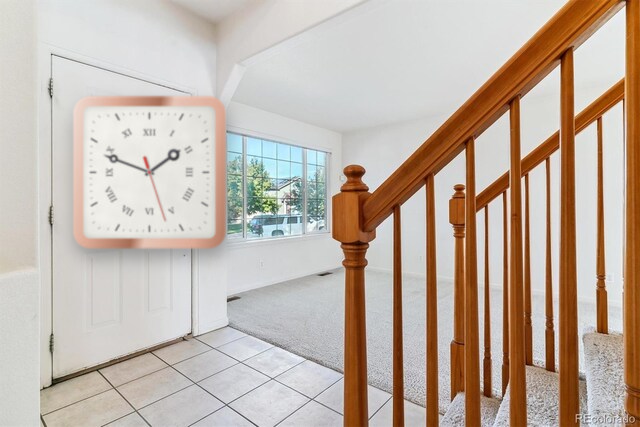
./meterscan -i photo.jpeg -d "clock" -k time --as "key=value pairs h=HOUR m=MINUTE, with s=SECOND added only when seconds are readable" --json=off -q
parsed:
h=1 m=48 s=27
